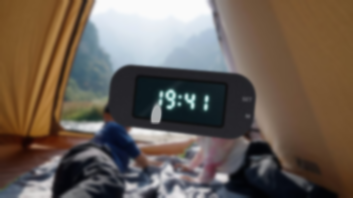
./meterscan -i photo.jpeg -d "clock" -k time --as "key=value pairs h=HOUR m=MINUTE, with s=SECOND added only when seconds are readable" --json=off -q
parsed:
h=19 m=41
